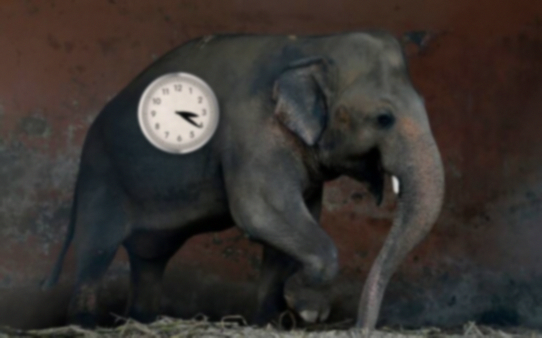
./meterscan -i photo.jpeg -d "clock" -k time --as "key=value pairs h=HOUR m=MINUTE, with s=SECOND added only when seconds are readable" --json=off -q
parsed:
h=3 m=21
